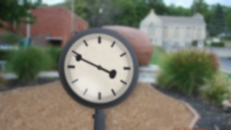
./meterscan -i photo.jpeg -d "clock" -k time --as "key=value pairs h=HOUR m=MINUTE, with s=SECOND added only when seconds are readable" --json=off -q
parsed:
h=3 m=49
